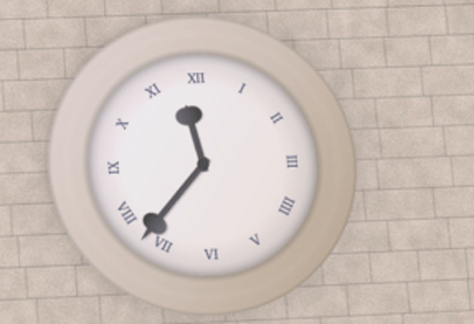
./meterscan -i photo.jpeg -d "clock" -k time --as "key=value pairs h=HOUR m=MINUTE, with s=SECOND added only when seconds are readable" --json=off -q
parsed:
h=11 m=37
